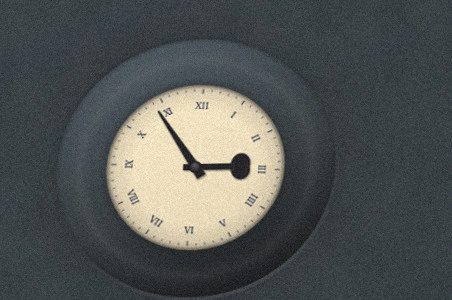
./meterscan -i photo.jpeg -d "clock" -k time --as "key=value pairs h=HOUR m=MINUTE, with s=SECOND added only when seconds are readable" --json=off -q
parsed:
h=2 m=54
